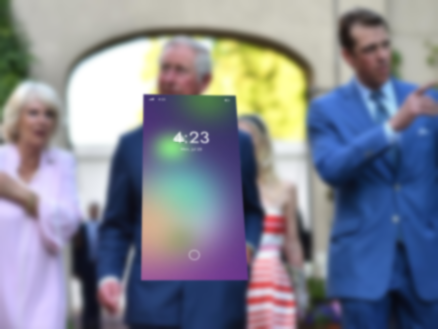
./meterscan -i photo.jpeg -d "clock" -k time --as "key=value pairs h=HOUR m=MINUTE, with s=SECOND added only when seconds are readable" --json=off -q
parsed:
h=4 m=23
